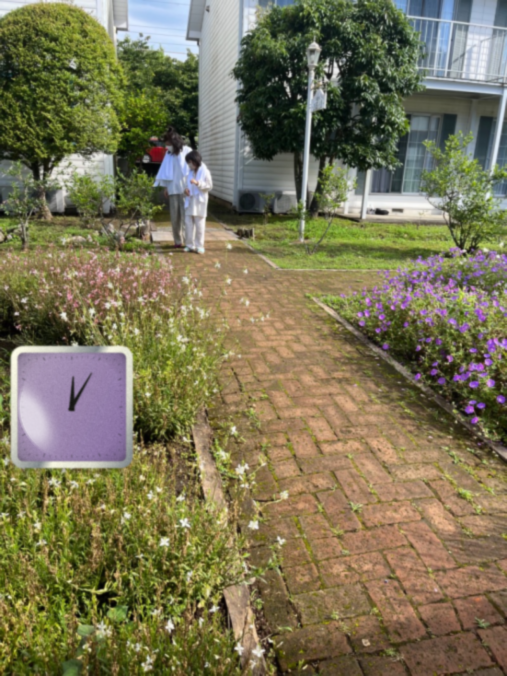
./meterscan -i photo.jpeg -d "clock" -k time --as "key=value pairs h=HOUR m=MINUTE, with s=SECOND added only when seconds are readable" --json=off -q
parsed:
h=12 m=5
